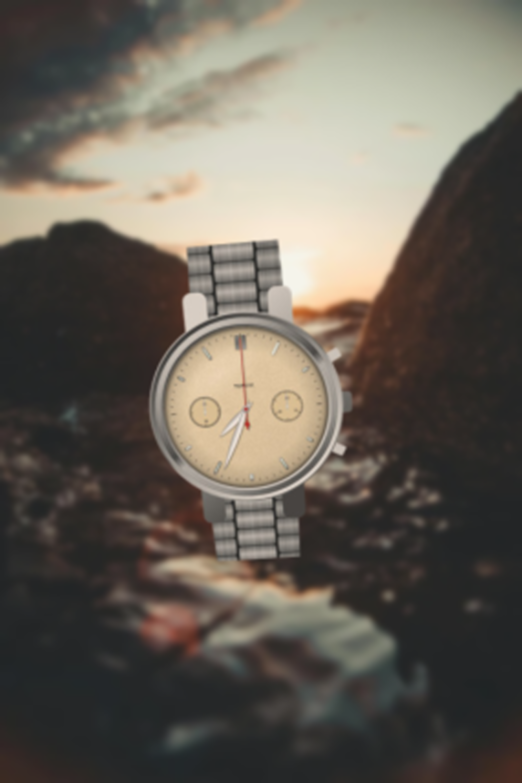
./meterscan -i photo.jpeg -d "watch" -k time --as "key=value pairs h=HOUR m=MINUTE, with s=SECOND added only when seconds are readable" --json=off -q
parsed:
h=7 m=34
